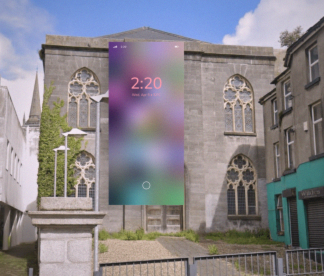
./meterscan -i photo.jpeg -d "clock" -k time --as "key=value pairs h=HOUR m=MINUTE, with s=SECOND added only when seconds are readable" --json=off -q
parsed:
h=2 m=20
